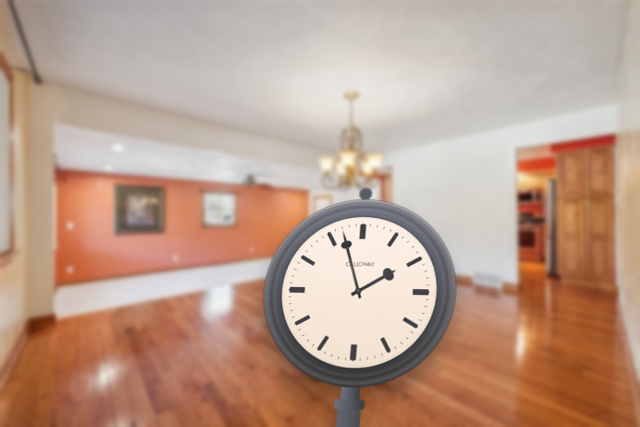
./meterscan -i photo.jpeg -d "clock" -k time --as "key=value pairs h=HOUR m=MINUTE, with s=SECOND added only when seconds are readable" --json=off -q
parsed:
h=1 m=57
